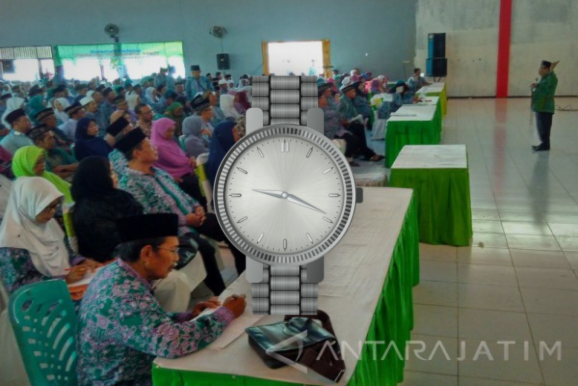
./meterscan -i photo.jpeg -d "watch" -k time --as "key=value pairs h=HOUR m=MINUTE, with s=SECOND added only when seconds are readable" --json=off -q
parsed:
h=9 m=19
